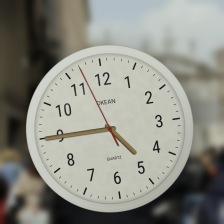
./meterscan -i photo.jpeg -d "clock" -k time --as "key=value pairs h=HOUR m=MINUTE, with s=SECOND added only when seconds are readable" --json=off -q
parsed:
h=4 m=44 s=57
